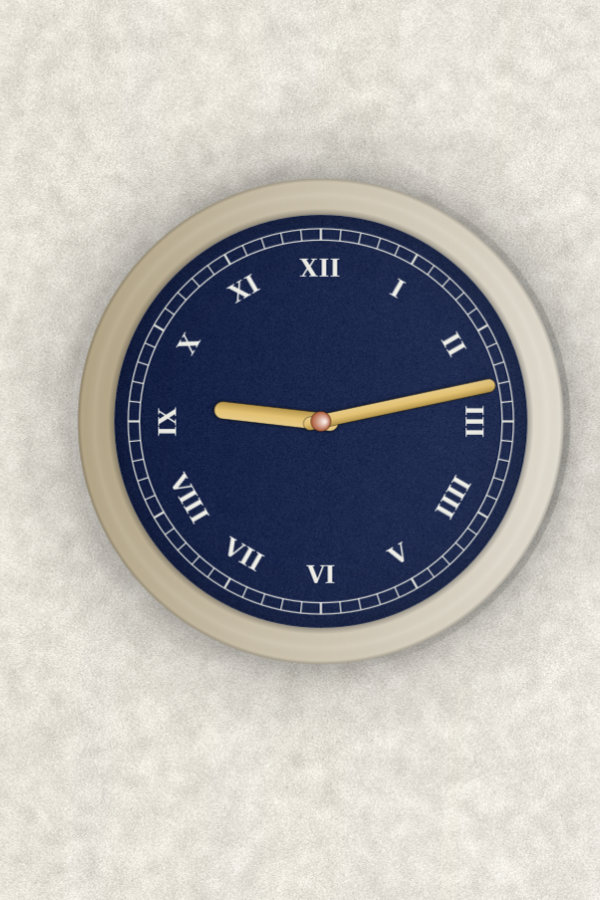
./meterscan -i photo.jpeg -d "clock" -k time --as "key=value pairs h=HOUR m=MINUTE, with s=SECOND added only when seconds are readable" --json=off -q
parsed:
h=9 m=13
